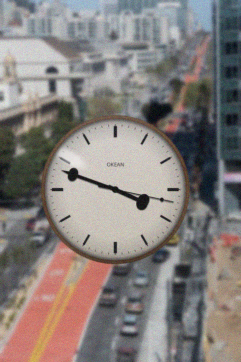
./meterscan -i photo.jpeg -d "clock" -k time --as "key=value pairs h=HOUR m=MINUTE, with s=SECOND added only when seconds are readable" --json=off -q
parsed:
h=3 m=48 s=17
